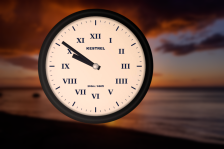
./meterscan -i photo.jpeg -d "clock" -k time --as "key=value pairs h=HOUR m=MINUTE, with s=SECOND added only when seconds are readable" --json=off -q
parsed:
h=9 m=51
